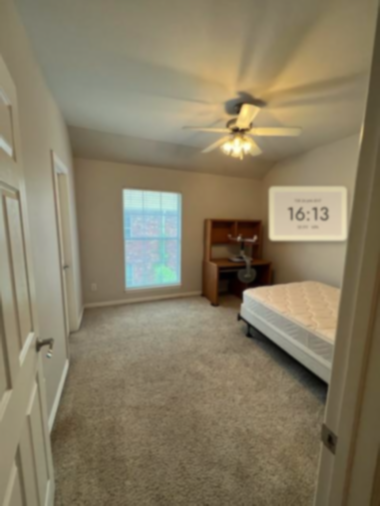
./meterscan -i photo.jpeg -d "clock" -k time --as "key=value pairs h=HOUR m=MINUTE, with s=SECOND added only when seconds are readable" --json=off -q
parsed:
h=16 m=13
